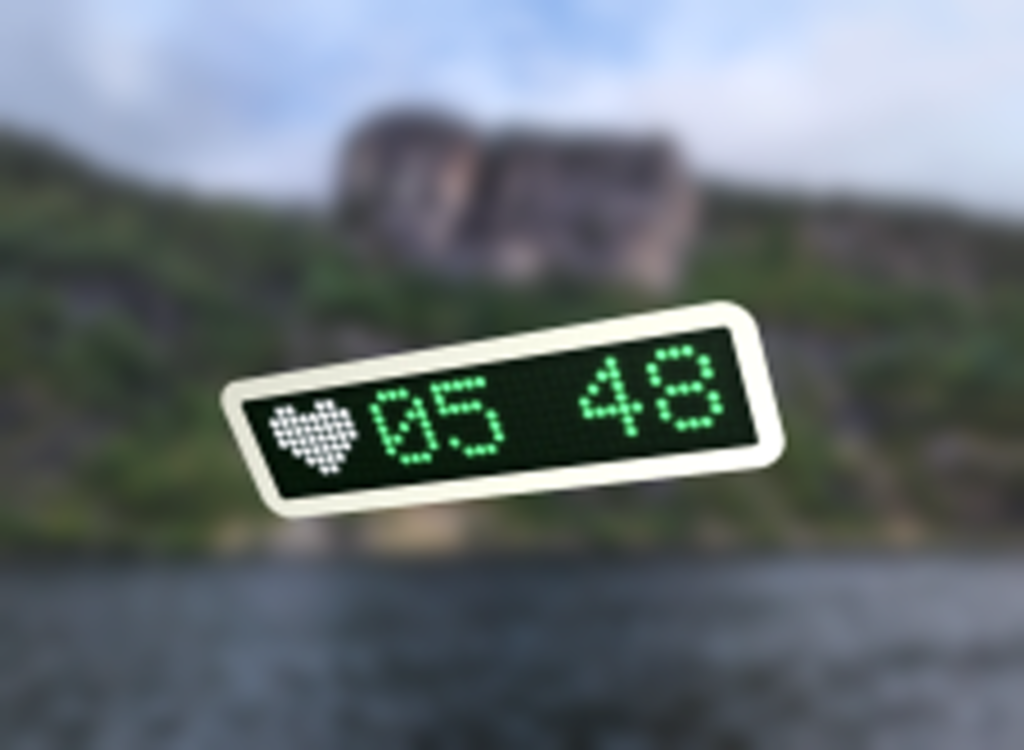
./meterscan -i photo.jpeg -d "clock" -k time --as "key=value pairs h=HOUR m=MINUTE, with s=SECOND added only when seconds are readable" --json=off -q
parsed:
h=5 m=48
